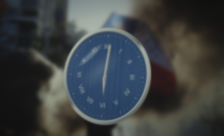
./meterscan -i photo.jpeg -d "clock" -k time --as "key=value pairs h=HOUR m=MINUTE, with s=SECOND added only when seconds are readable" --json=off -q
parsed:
h=6 m=1
